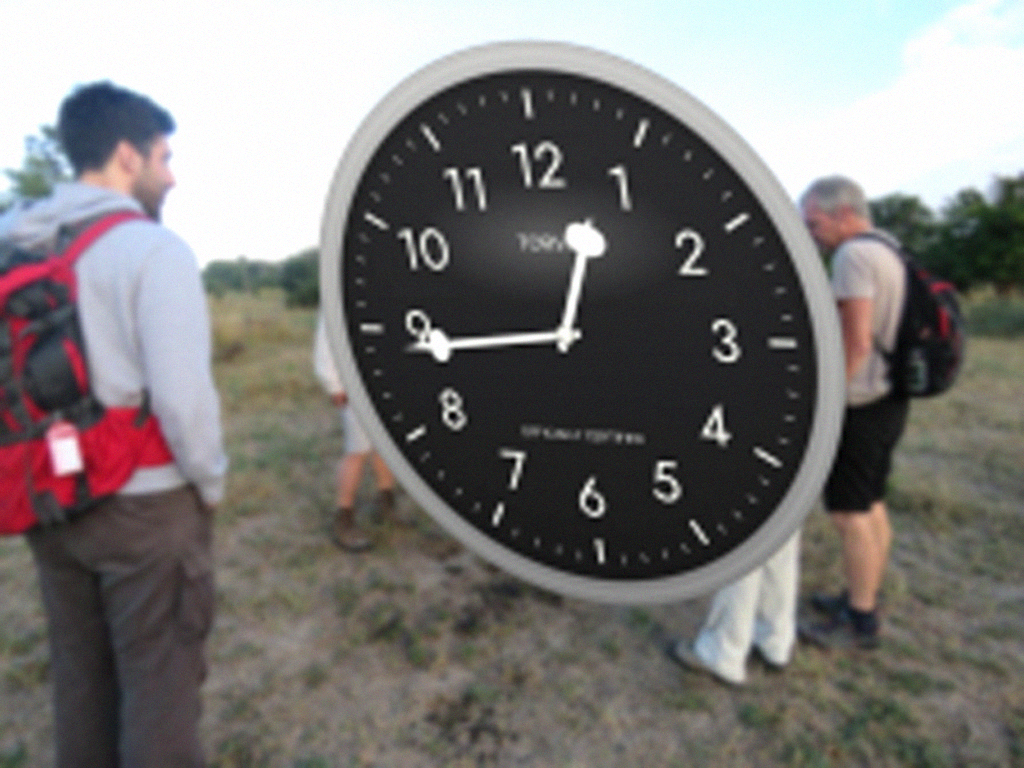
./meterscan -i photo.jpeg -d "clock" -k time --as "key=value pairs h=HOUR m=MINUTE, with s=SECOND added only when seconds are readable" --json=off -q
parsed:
h=12 m=44
